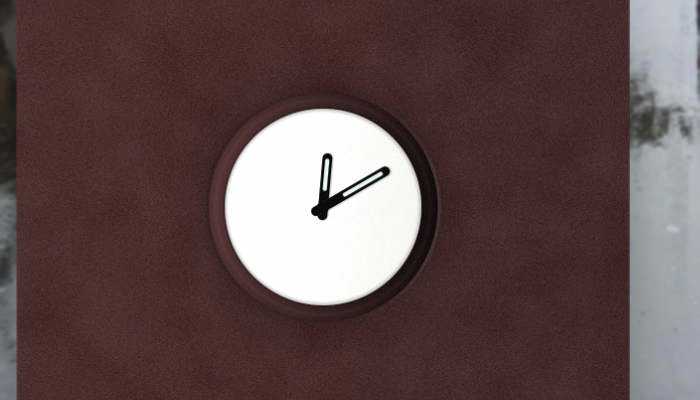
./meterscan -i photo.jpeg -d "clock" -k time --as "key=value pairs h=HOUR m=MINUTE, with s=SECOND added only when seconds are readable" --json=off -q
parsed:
h=12 m=10
